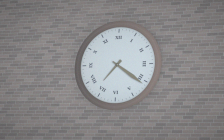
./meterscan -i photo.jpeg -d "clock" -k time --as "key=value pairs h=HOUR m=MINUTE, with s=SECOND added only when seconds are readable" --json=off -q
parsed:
h=7 m=21
